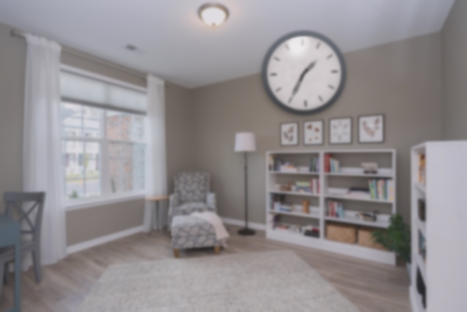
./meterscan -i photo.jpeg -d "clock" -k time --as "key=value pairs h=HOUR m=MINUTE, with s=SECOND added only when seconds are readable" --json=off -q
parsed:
h=1 m=35
